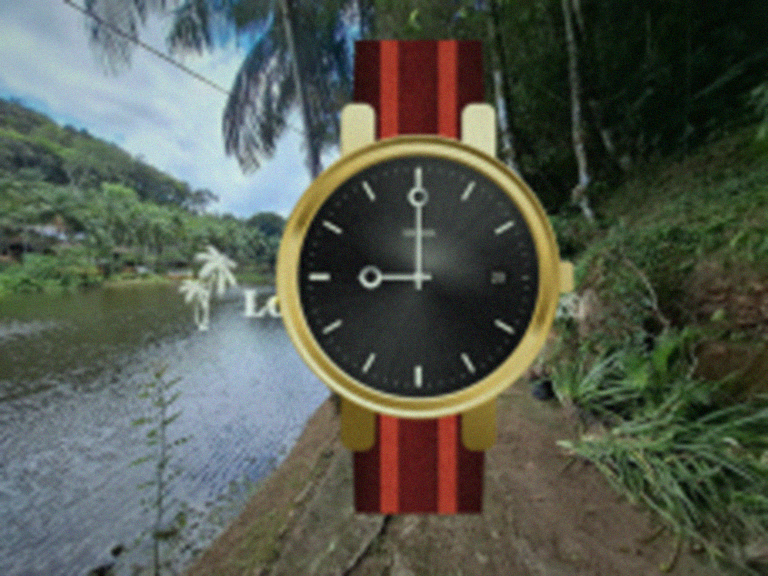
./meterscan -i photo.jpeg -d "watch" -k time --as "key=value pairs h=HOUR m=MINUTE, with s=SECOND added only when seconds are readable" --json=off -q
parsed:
h=9 m=0
